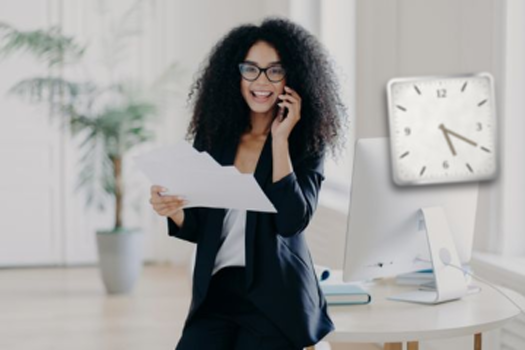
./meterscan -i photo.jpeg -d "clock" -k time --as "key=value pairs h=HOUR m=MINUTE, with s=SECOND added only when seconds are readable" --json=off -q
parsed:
h=5 m=20
